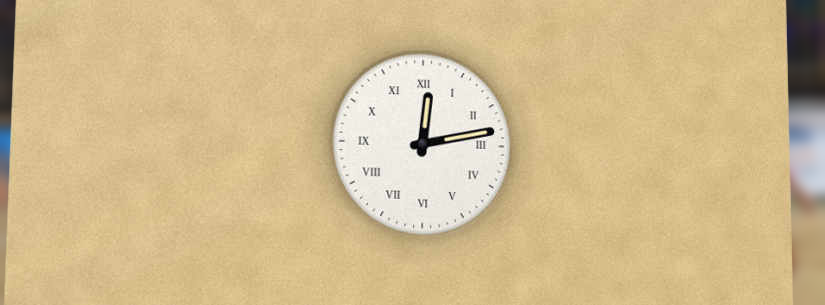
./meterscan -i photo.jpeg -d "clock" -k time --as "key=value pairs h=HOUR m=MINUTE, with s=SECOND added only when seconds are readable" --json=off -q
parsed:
h=12 m=13
